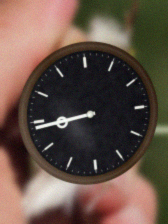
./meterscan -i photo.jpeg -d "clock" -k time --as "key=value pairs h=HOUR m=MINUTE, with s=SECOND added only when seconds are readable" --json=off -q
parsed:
h=8 m=44
